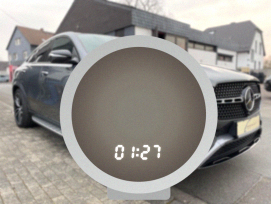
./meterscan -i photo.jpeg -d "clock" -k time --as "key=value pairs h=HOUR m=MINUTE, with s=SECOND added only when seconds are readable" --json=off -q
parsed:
h=1 m=27
